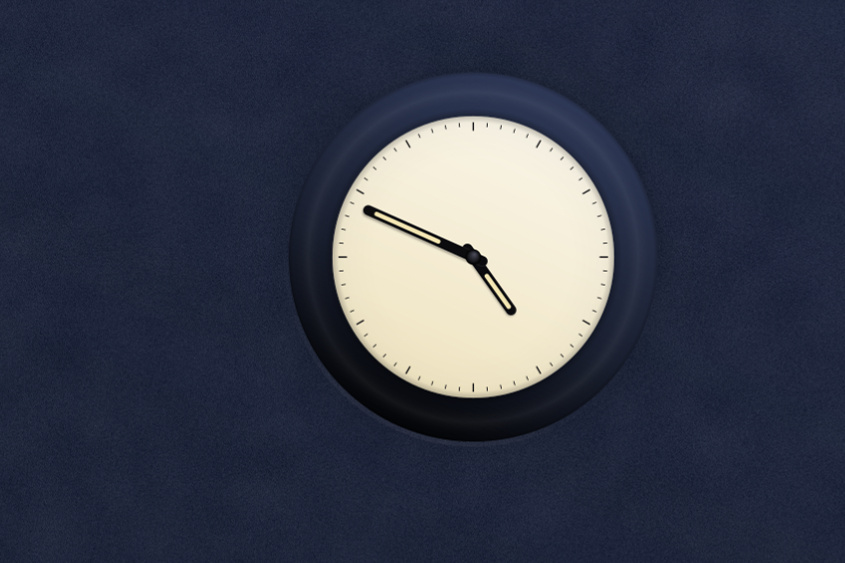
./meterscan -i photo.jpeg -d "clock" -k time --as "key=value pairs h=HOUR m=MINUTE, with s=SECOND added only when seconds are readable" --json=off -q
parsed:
h=4 m=49
